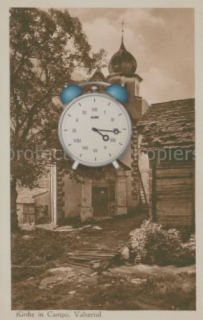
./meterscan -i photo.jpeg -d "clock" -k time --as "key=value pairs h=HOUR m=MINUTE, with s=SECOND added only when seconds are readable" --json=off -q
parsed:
h=4 m=16
